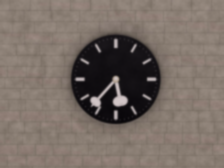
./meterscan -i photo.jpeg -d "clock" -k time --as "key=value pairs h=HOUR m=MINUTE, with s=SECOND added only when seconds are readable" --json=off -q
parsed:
h=5 m=37
